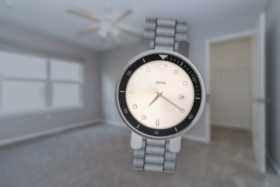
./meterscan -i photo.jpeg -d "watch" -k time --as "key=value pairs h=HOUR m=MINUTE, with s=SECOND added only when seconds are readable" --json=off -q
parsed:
h=7 m=20
